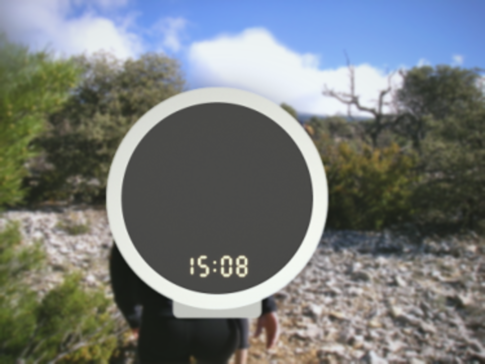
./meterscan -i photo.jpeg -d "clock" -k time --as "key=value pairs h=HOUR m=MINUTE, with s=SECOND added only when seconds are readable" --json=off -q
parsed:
h=15 m=8
